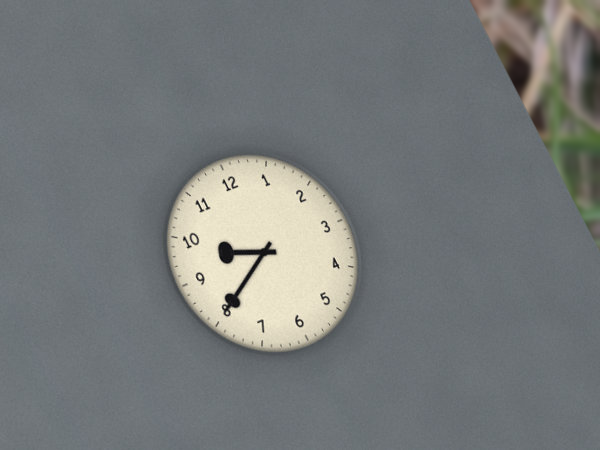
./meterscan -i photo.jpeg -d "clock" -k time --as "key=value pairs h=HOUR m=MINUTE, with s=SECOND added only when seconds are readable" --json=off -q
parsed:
h=9 m=40
